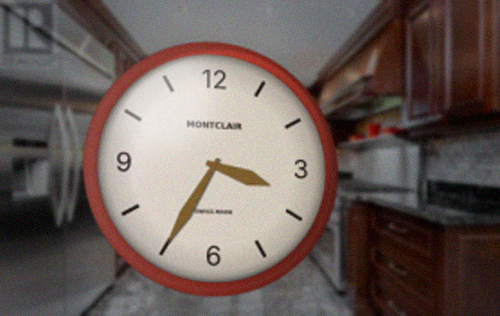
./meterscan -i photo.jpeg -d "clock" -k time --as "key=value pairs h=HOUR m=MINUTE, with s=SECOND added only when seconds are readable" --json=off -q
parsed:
h=3 m=35
